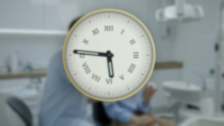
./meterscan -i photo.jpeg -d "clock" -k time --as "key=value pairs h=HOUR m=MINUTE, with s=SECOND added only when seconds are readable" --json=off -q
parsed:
h=5 m=46
